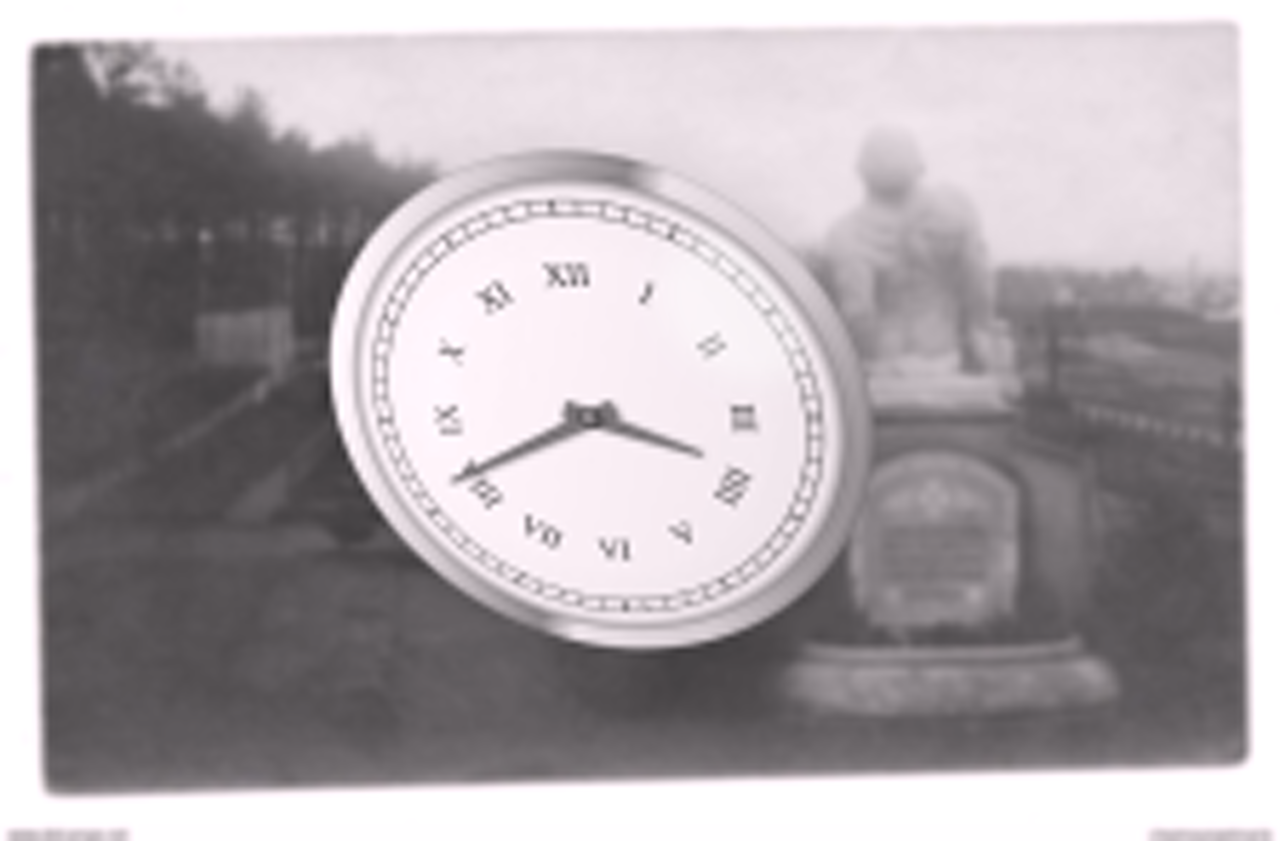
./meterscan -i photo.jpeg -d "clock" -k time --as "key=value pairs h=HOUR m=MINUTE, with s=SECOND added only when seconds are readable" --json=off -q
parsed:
h=3 m=41
